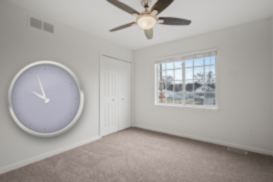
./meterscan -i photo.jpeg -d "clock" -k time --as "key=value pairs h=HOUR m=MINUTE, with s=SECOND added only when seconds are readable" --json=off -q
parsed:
h=9 m=57
